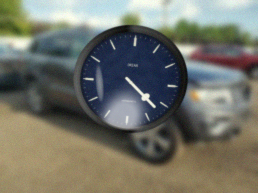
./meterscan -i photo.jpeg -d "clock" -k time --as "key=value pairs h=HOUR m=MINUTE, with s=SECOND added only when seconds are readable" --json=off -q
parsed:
h=4 m=22
